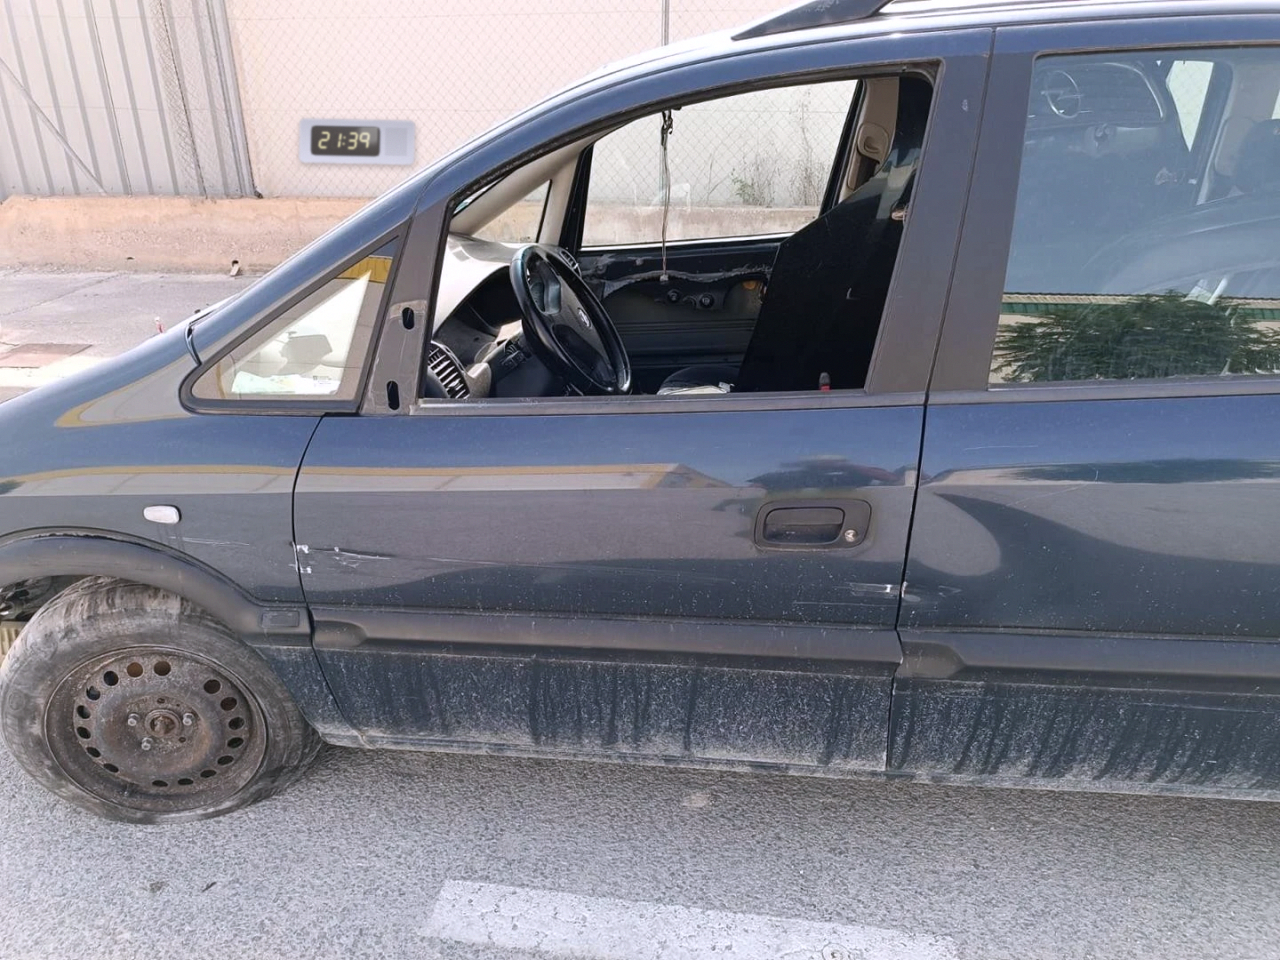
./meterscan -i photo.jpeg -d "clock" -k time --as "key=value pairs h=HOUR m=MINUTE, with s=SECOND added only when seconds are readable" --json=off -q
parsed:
h=21 m=39
